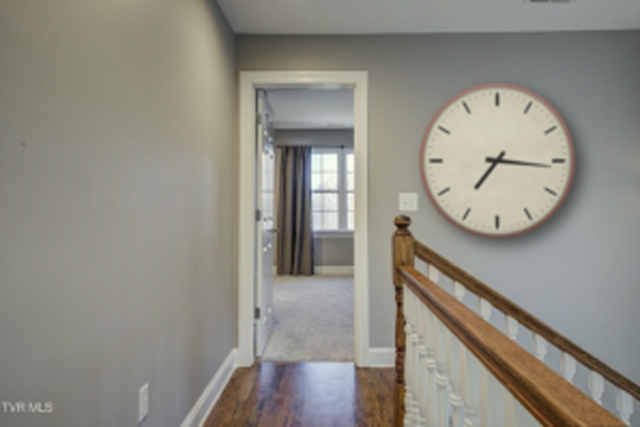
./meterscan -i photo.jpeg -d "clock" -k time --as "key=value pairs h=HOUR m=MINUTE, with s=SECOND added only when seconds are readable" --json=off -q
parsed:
h=7 m=16
